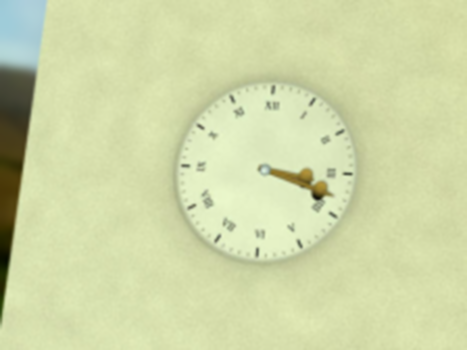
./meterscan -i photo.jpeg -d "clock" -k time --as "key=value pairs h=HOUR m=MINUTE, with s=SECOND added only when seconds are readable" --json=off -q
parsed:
h=3 m=18
